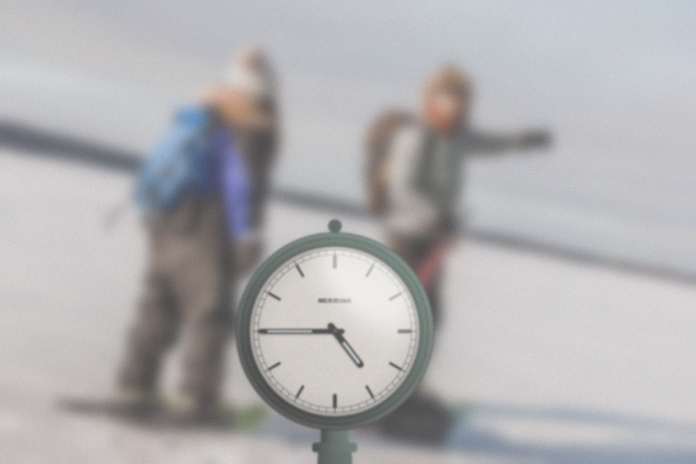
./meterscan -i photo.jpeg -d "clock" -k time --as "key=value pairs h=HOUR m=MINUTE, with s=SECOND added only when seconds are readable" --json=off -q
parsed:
h=4 m=45
